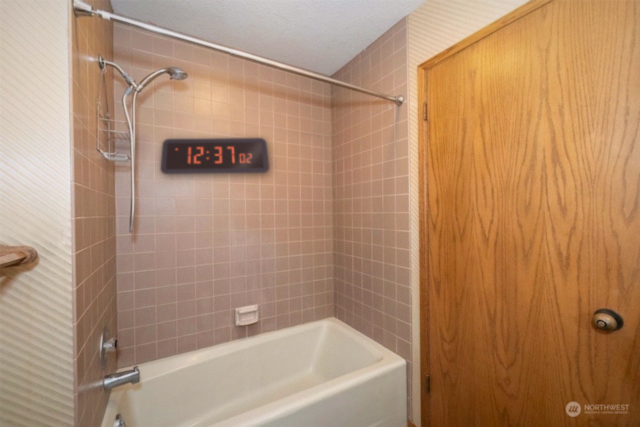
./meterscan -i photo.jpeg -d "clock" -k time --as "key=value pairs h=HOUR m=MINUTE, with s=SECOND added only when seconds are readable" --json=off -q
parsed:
h=12 m=37
